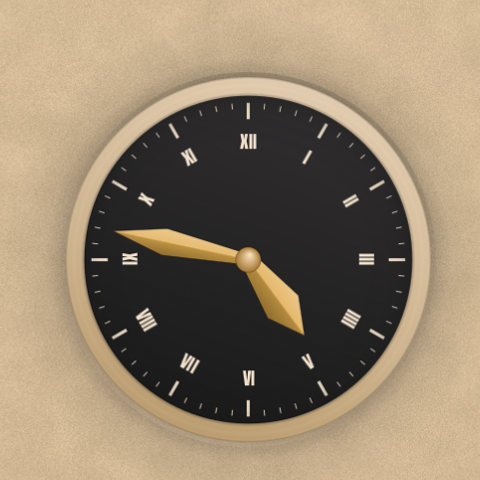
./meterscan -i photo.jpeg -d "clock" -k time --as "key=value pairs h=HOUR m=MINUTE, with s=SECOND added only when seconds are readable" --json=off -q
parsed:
h=4 m=47
